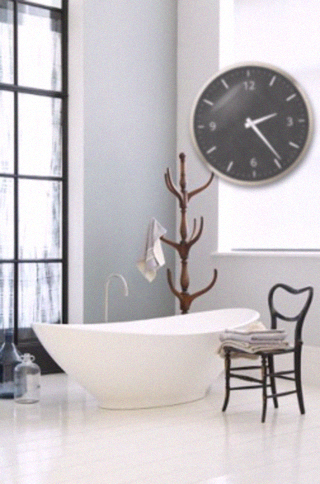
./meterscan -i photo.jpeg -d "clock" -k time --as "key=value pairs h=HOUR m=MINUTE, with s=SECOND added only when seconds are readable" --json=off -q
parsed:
h=2 m=24
